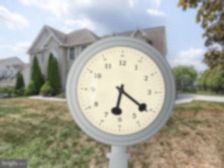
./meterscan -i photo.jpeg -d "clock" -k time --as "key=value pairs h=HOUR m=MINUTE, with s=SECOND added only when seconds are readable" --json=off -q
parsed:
h=6 m=21
